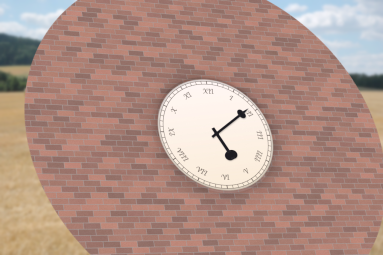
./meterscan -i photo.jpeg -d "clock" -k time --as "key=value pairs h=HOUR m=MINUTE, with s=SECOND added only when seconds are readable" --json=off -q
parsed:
h=5 m=9
